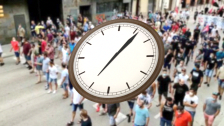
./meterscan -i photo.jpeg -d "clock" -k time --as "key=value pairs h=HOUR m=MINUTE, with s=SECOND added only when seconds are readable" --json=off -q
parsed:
h=7 m=6
